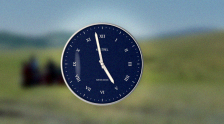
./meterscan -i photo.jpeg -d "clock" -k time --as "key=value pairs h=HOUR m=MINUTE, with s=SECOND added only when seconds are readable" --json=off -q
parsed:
h=4 m=58
